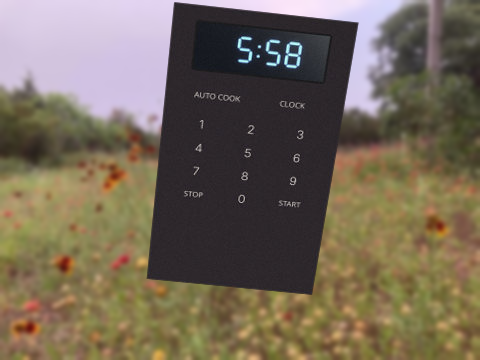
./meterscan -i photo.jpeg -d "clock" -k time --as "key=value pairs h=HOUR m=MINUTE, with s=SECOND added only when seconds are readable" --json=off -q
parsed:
h=5 m=58
